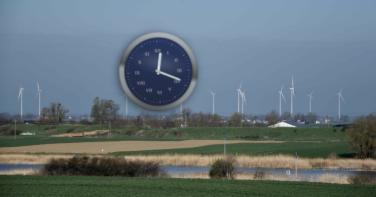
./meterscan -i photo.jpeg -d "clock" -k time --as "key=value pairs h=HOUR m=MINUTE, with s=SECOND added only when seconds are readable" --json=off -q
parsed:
h=12 m=19
